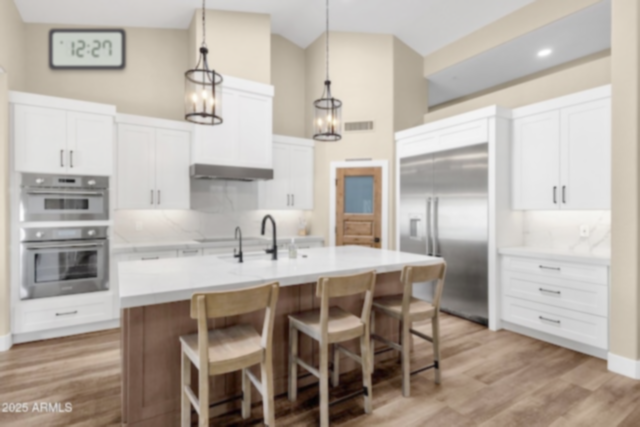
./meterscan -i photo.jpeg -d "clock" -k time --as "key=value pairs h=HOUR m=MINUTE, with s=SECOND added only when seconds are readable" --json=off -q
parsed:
h=12 m=27
